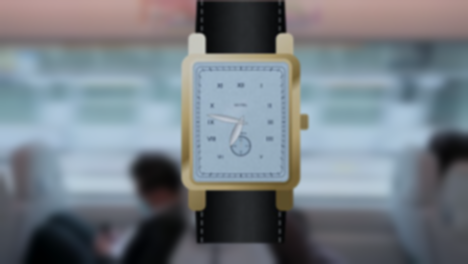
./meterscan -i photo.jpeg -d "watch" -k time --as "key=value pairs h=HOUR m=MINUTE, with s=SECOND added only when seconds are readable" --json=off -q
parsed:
h=6 m=47
